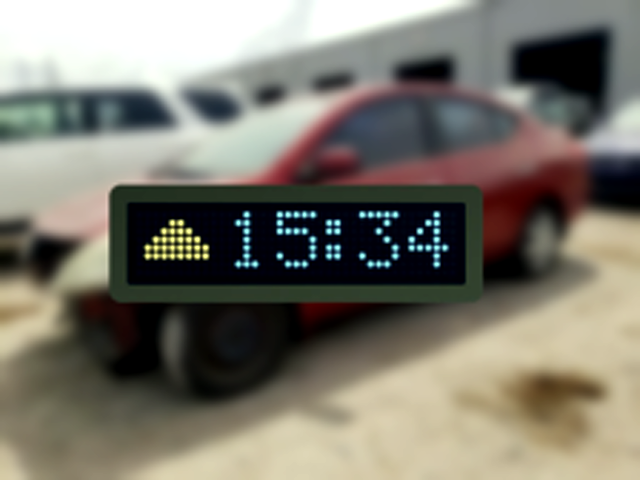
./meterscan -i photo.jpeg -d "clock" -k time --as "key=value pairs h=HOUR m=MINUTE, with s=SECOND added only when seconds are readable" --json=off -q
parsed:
h=15 m=34
